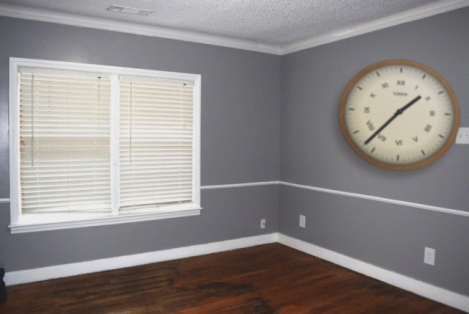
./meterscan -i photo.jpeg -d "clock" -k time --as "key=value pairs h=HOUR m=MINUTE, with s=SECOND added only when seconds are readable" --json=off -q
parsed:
h=1 m=37
